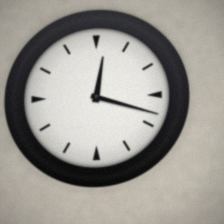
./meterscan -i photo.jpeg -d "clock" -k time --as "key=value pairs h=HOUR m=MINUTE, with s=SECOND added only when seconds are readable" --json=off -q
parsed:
h=12 m=18
